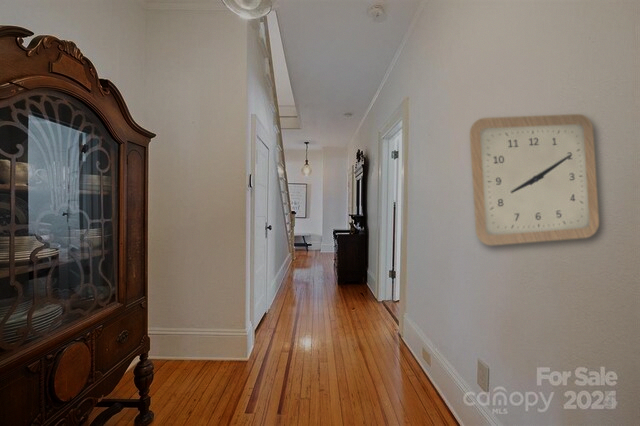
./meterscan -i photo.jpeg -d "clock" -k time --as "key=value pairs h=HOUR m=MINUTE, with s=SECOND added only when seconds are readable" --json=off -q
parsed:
h=8 m=10
